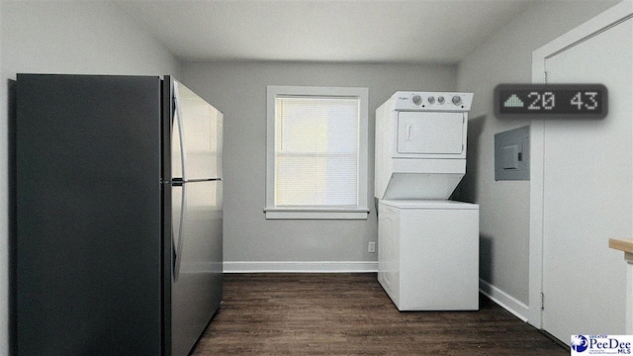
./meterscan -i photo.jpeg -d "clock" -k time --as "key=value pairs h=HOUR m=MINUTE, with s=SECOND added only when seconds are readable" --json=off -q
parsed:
h=20 m=43
